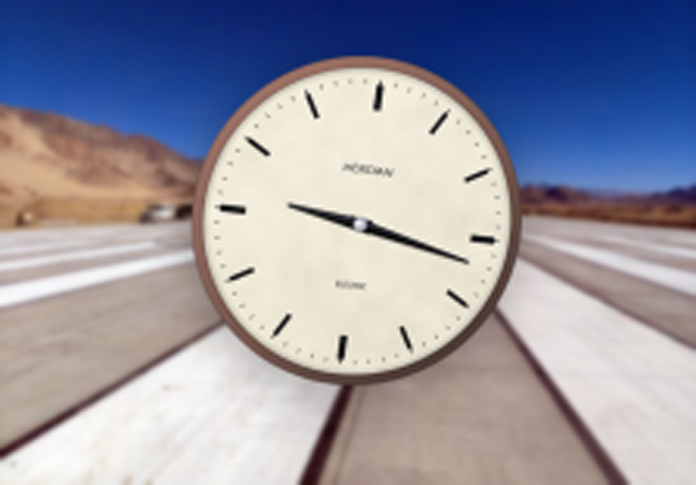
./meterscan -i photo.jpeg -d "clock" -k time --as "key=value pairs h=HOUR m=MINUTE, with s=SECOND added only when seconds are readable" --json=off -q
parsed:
h=9 m=17
